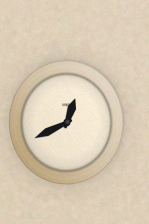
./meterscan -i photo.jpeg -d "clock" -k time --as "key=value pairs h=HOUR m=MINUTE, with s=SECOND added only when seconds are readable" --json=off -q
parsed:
h=12 m=41
